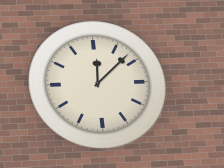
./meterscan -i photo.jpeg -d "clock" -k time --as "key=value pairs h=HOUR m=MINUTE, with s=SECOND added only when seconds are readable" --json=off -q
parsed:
h=12 m=8
